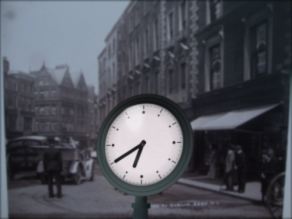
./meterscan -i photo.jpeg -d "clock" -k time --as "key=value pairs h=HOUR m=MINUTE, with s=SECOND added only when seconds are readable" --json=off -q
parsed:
h=6 m=40
